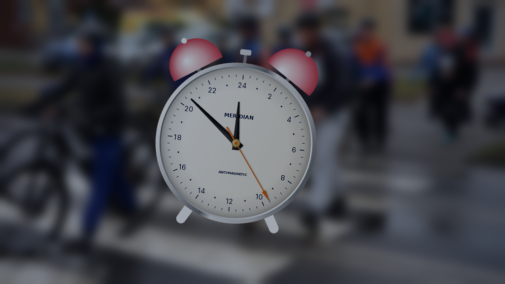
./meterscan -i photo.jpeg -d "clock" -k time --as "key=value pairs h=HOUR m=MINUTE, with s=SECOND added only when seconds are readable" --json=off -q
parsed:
h=23 m=51 s=24
